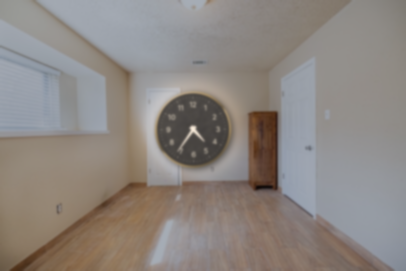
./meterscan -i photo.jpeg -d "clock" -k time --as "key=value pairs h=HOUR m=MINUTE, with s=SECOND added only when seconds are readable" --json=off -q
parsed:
h=4 m=36
